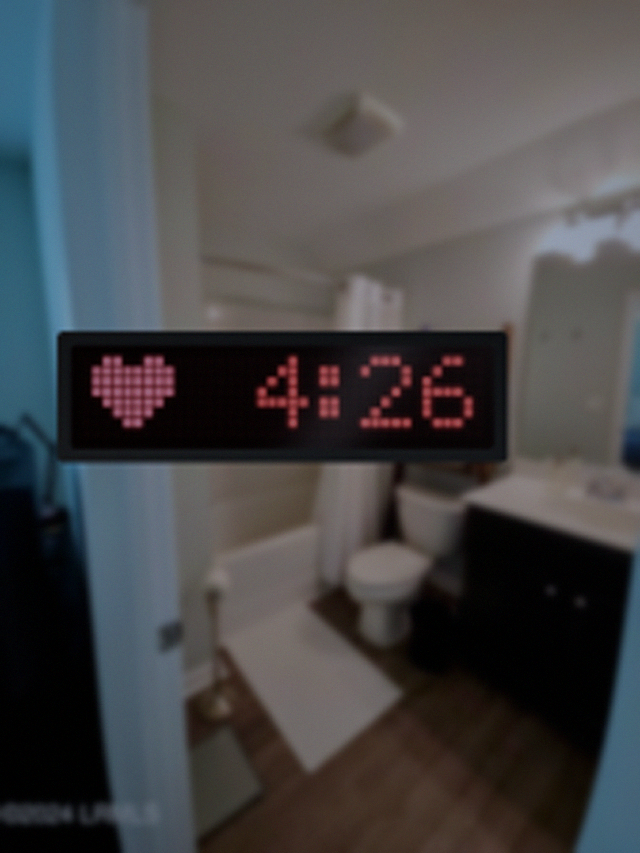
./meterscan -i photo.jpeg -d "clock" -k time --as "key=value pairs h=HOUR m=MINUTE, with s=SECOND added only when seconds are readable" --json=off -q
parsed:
h=4 m=26
